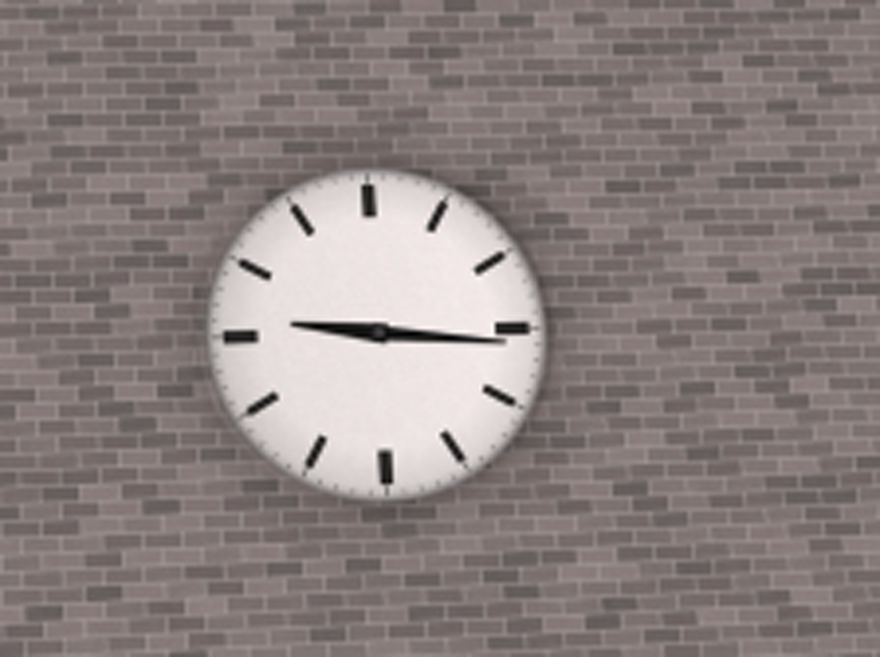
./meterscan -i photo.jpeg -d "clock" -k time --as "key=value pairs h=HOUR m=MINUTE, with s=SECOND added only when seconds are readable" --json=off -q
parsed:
h=9 m=16
